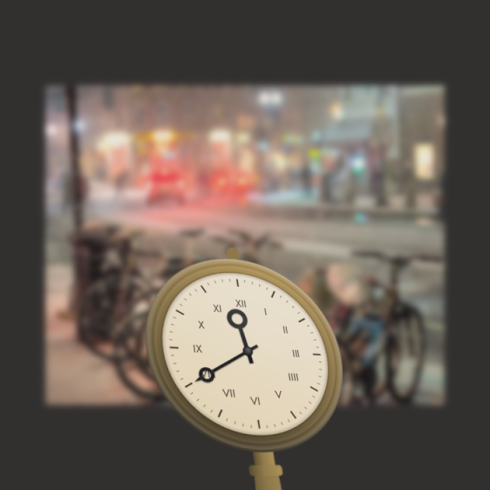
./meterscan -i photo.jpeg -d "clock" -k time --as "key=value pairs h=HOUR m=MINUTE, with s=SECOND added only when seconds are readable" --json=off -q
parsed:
h=11 m=40
